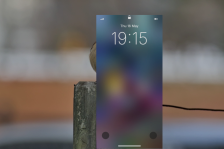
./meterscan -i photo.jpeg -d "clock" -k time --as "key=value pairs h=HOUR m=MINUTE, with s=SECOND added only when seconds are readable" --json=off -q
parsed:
h=19 m=15
